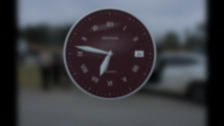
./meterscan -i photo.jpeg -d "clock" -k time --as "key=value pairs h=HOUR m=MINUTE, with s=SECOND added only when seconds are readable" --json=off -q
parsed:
h=6 m=47
